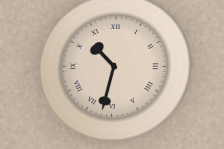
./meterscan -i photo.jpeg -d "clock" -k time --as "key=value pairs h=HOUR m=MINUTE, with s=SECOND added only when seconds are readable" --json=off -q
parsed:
h=10 m=32
